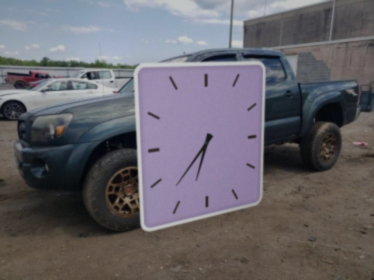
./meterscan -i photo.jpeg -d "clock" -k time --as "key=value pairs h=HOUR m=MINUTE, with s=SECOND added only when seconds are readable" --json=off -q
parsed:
h=6 m=37
